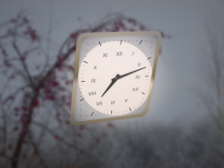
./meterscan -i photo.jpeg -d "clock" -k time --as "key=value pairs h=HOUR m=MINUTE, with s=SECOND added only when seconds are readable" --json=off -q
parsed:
h=7 m=12
